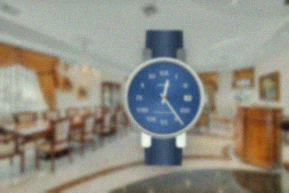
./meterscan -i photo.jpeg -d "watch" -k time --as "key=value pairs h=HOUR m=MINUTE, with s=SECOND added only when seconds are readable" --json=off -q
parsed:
h=12 m=24
